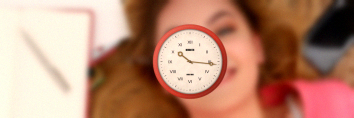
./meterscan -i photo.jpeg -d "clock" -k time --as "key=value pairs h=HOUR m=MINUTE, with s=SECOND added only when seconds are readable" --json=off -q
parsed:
h=10 m=16
